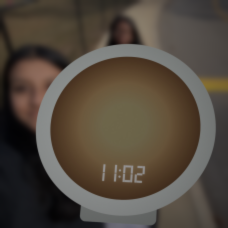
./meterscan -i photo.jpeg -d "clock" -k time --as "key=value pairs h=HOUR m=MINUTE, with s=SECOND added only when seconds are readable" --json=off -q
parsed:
h=11 m=2
